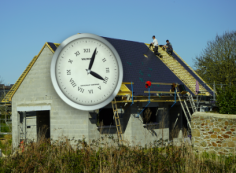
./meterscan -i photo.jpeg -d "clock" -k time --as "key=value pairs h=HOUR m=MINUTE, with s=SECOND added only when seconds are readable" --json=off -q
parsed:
h=4 m=4
